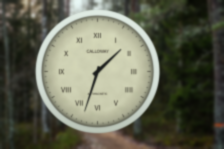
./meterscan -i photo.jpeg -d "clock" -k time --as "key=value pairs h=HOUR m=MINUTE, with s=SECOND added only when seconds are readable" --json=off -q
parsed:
h=1 m=33
